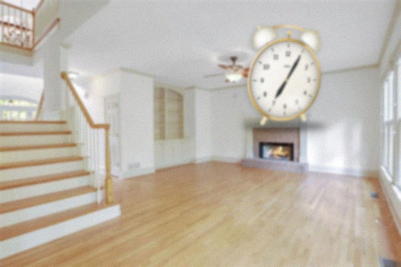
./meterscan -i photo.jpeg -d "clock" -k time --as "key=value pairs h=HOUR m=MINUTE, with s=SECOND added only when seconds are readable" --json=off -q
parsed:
h=7 m=5
